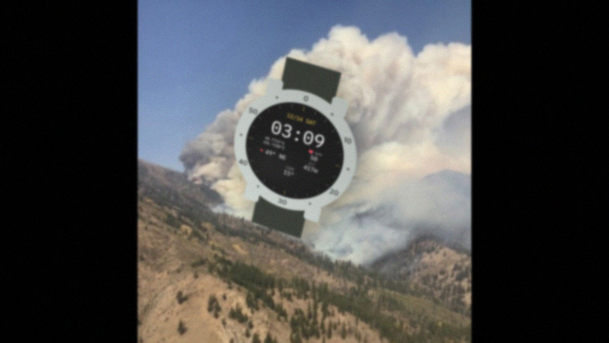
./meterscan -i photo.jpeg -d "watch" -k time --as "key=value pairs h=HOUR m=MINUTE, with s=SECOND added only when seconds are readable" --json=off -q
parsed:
h=3 m=9
